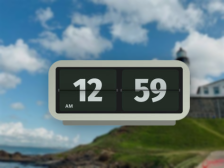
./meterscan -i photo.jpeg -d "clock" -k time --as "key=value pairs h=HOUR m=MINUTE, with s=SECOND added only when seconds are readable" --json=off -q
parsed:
h=12 m=59
